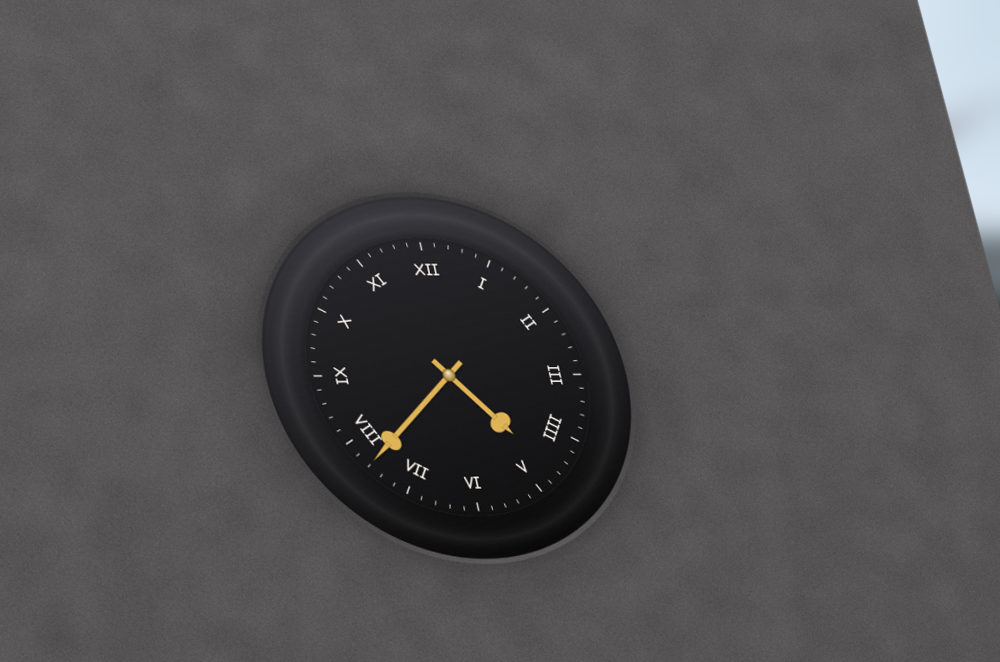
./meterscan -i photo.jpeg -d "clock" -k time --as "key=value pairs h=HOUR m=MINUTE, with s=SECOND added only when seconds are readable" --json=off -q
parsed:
h=4 m=38
